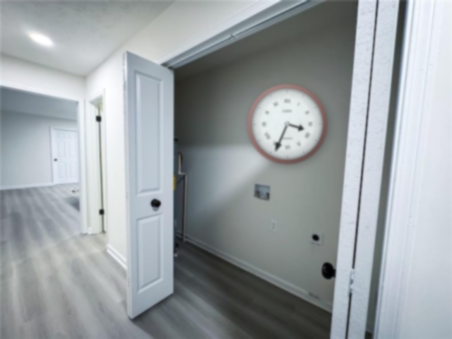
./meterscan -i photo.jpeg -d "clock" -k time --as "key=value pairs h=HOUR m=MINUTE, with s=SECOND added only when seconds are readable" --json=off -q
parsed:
h=3 m=34
